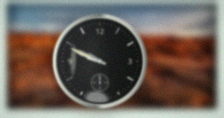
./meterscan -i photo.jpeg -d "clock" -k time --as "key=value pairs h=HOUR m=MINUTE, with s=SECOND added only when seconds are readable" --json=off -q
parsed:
h=9 m=49
